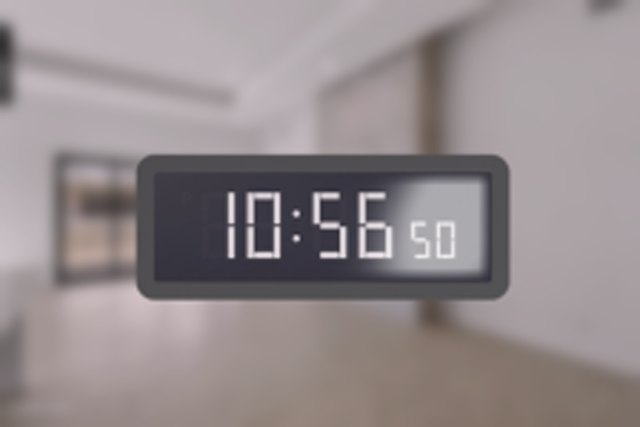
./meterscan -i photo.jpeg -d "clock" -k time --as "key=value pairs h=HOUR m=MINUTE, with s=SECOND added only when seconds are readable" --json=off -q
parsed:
h=10 m=56 s=50
